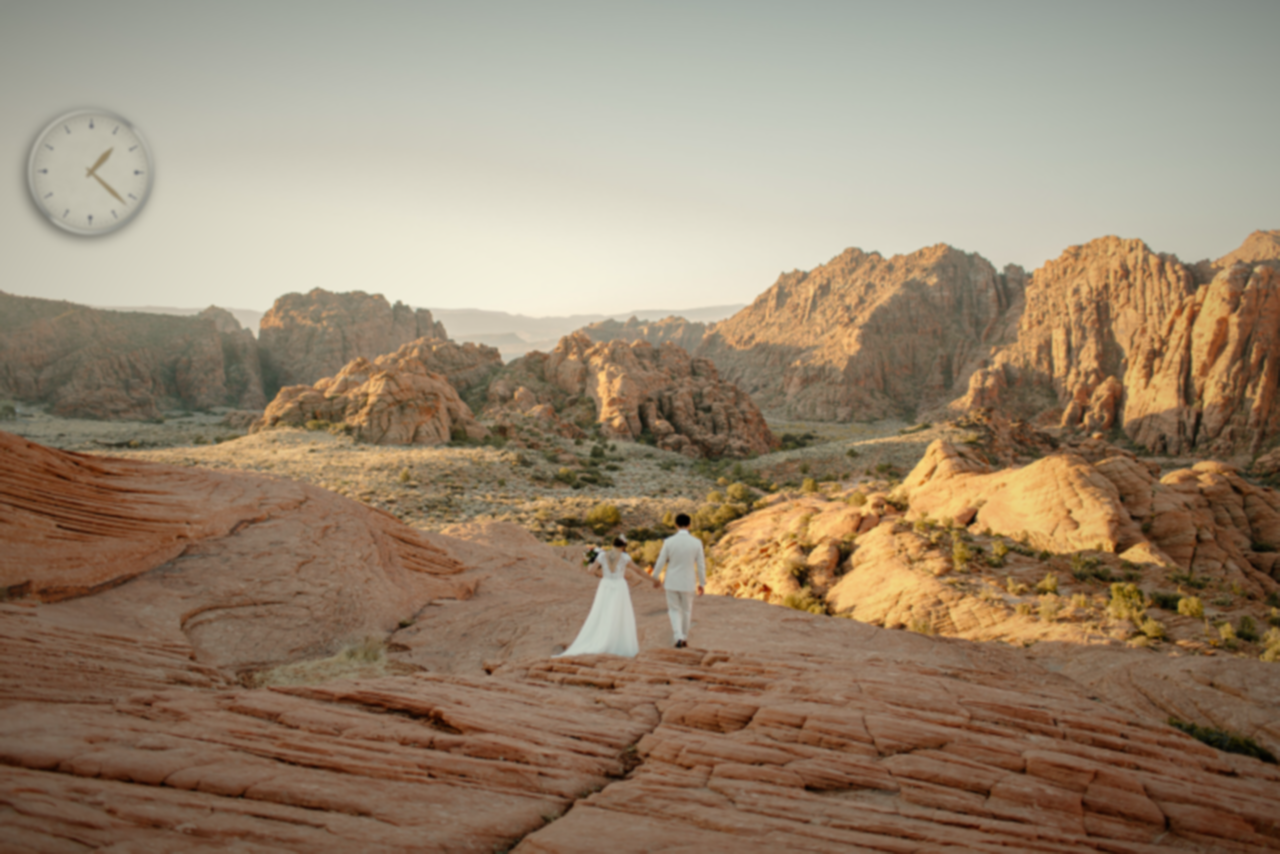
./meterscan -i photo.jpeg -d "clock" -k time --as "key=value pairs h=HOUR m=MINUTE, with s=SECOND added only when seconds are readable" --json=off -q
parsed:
h=1 m=22
